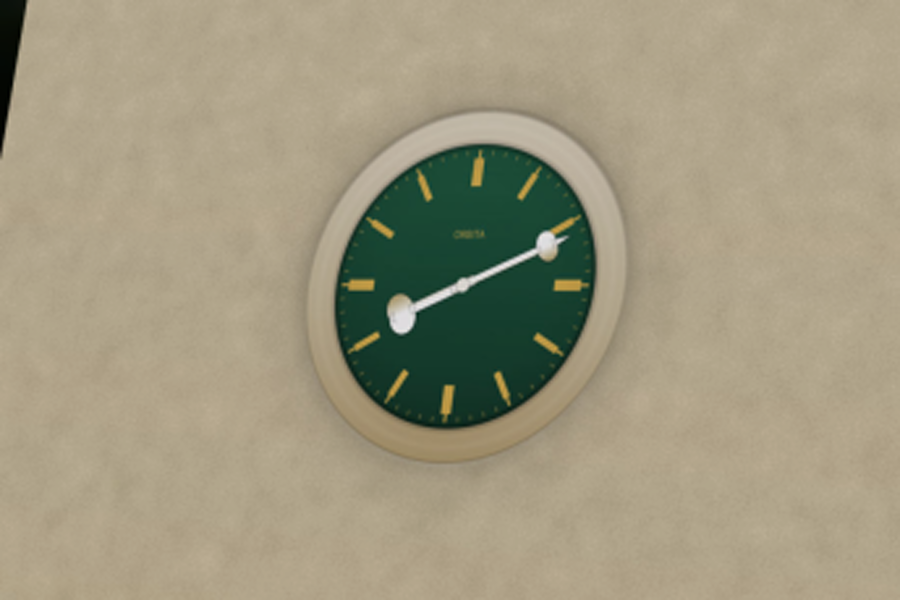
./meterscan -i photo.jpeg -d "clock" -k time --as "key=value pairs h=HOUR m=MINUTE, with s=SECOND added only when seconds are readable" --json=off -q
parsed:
h=8 m=11
